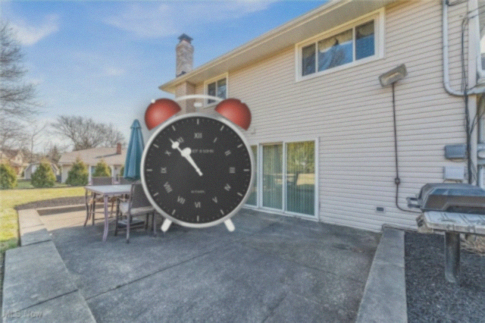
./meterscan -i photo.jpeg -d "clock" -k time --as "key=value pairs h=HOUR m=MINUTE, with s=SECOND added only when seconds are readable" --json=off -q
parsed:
h=10 m=53
